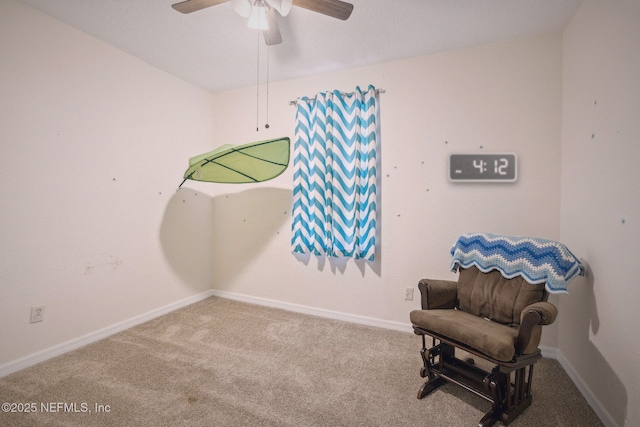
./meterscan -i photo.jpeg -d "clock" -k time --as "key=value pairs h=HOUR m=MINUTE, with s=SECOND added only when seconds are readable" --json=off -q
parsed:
h=4 m=12
